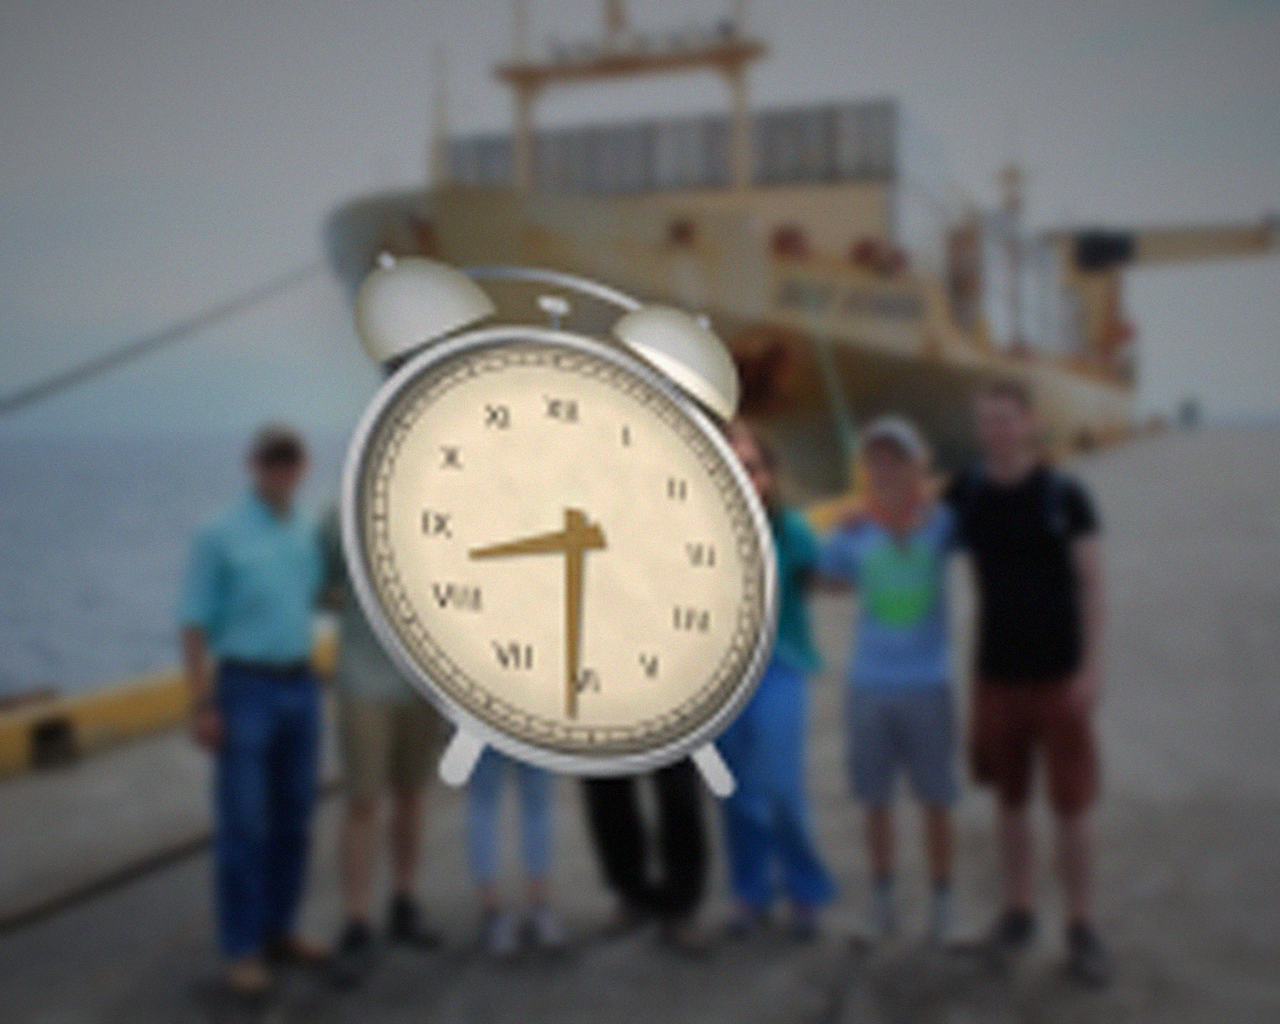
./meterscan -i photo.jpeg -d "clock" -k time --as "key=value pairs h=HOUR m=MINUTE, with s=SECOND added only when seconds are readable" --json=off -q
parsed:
h=8 m=31
